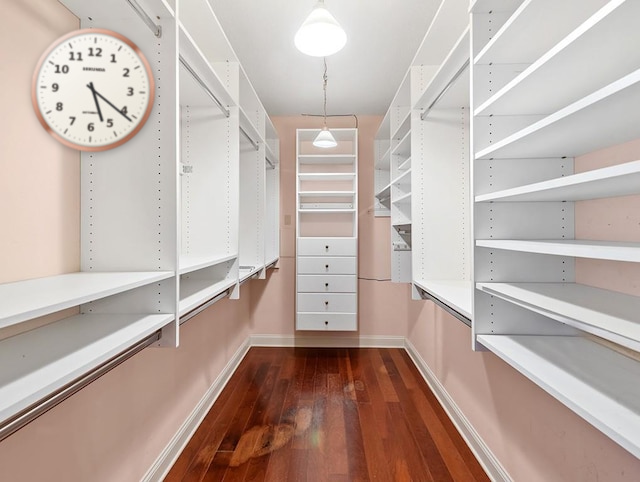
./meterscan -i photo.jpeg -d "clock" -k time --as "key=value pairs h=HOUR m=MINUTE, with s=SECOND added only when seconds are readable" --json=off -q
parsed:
h=5 m=21
